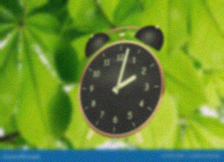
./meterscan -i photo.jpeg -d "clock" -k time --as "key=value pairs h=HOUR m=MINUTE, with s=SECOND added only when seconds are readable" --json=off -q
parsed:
h=2 m=2
